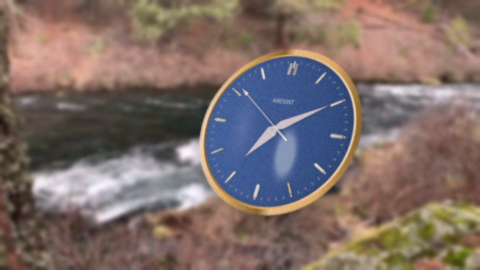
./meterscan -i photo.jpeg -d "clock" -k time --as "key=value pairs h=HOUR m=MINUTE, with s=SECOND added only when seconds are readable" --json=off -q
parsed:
h=7 m=9 s=51
